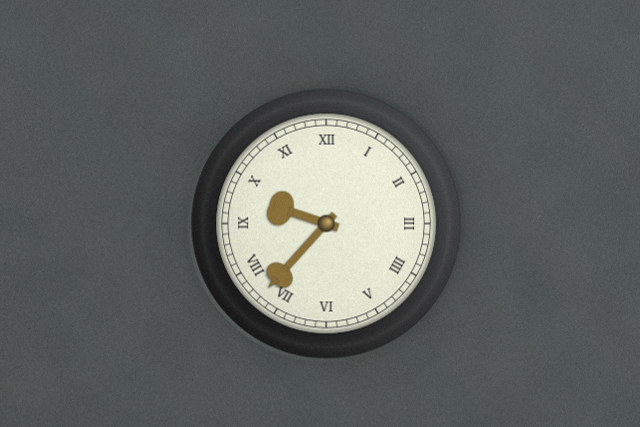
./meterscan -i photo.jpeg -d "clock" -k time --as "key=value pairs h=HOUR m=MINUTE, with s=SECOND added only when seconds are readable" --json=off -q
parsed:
h=9 m=37
